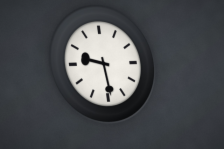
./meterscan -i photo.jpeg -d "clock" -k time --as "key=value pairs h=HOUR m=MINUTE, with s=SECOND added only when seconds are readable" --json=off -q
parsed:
h=9 m=29
